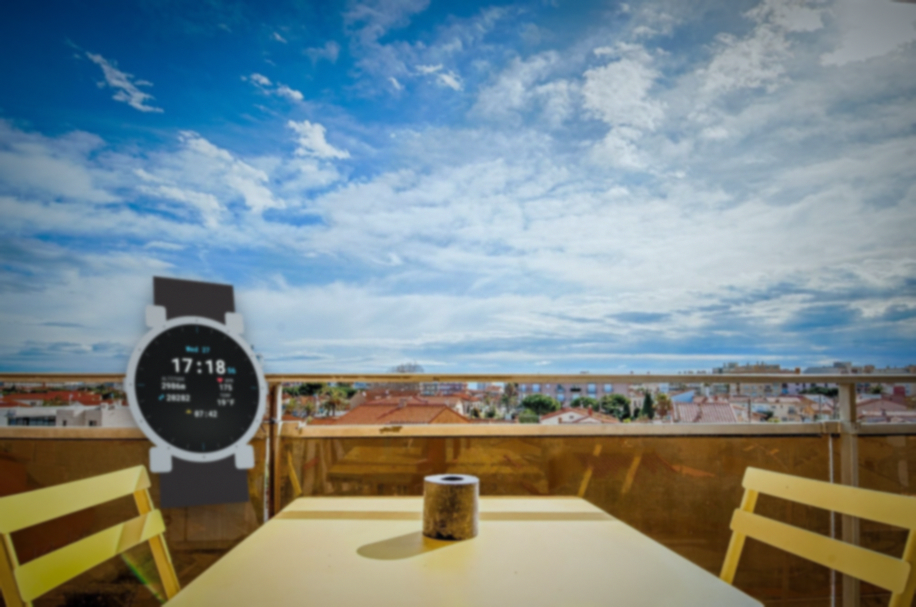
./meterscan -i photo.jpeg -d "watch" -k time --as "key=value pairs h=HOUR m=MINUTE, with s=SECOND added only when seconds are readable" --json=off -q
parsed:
h=17 m=18
